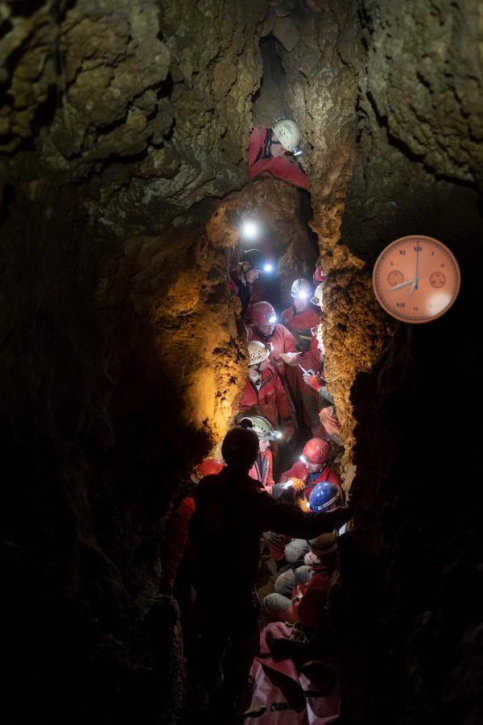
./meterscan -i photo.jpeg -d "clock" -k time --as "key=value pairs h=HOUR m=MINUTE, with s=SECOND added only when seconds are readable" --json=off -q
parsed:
h=6 m=41
